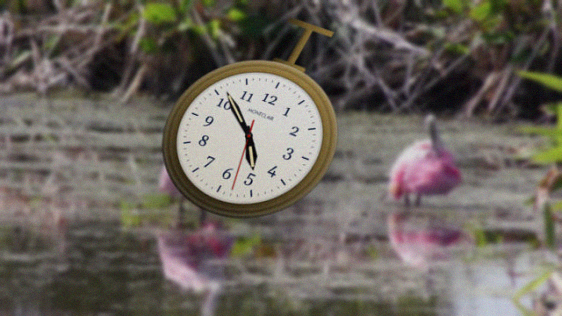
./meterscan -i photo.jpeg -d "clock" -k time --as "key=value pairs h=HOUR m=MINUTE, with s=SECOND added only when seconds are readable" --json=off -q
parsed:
h=4 m=51 s=28
